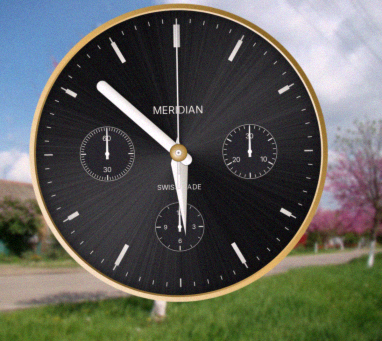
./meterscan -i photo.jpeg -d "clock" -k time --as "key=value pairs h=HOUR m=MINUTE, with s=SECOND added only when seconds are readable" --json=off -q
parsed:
h=5 m=52
